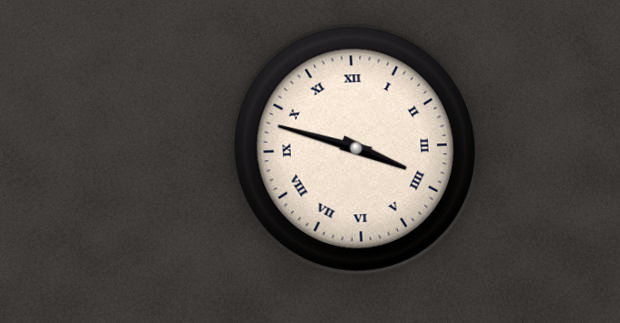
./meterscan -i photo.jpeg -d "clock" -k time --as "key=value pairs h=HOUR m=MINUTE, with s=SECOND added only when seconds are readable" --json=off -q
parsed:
h=3 m=48
